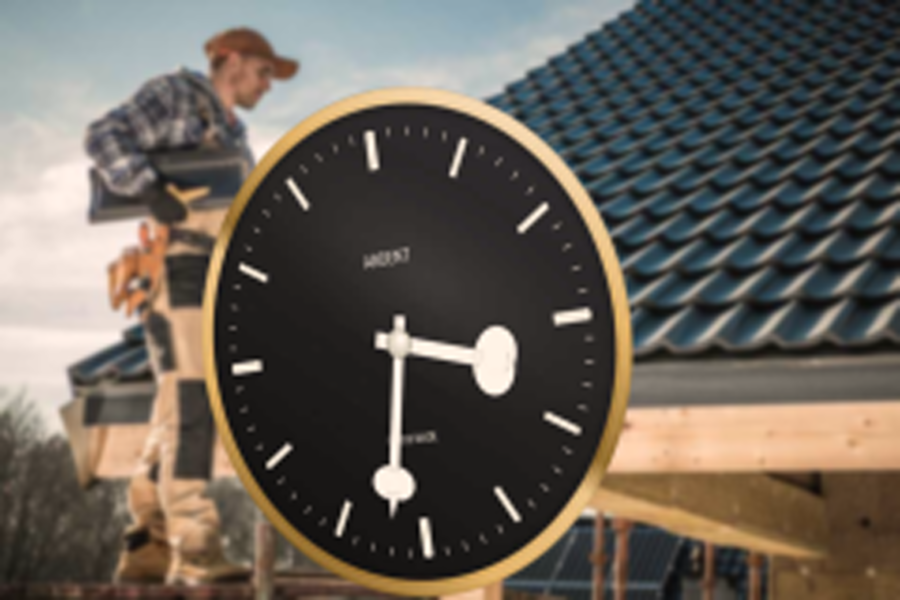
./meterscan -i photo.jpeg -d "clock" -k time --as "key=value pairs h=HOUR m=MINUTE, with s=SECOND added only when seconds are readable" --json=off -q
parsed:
h=3 m=32
